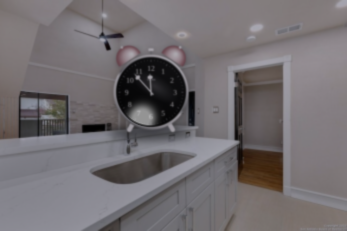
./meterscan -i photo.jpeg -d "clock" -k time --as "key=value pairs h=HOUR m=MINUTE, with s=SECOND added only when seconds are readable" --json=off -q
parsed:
h=11 m=53
